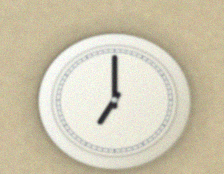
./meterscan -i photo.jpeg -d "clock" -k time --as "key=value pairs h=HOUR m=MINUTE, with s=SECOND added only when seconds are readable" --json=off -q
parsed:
h=7 m=0
